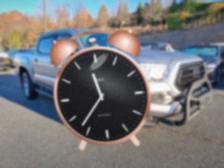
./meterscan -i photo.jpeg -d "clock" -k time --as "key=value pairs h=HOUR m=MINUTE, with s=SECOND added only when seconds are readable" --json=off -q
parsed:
h=11 m=37
